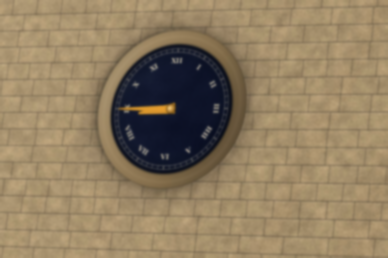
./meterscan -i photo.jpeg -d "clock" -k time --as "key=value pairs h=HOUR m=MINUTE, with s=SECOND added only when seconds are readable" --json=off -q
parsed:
h=8 m=45
